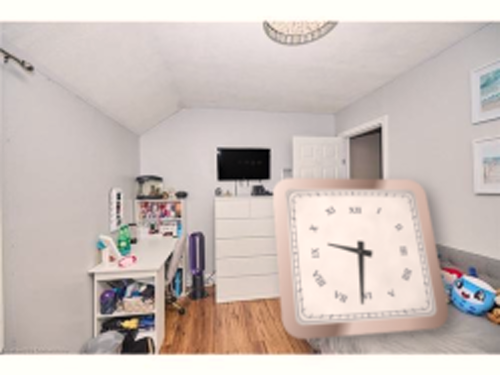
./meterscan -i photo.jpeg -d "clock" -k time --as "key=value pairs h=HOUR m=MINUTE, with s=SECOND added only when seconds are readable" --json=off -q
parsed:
h=9 m=31
